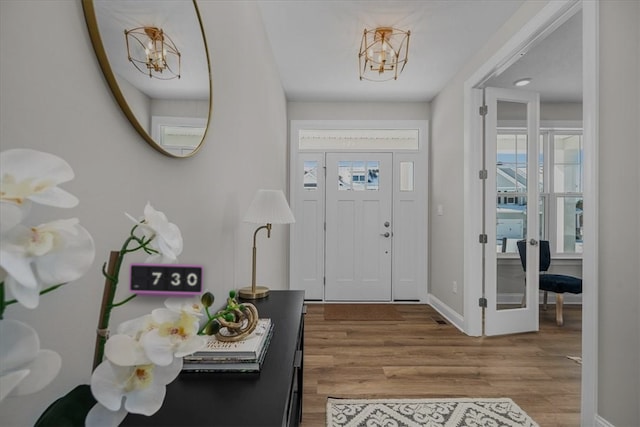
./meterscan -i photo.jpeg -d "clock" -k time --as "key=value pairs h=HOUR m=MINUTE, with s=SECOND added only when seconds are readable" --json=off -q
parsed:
h=7 m=30
